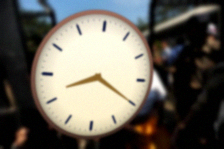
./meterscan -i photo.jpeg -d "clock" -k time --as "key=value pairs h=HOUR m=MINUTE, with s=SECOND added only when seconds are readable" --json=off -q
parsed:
h=8 m=20
